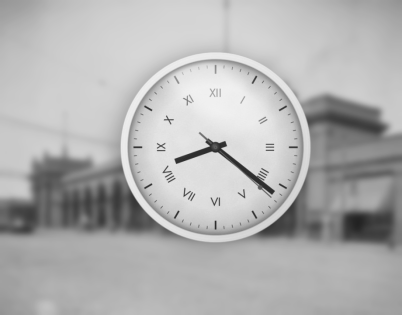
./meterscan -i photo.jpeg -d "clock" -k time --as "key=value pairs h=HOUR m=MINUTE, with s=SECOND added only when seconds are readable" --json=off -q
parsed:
h=8 m=21 s=22
